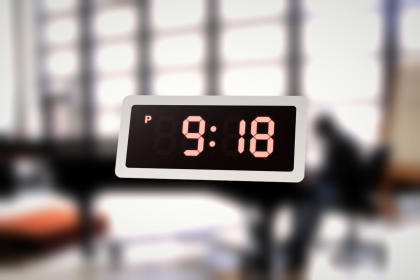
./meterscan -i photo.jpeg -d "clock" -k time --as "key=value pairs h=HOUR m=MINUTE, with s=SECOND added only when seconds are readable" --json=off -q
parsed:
h=9 m=18
